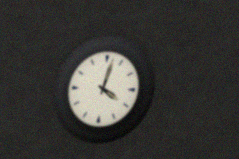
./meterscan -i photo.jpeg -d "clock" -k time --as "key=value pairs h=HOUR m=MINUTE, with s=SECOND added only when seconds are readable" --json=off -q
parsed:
h=4 m=2
